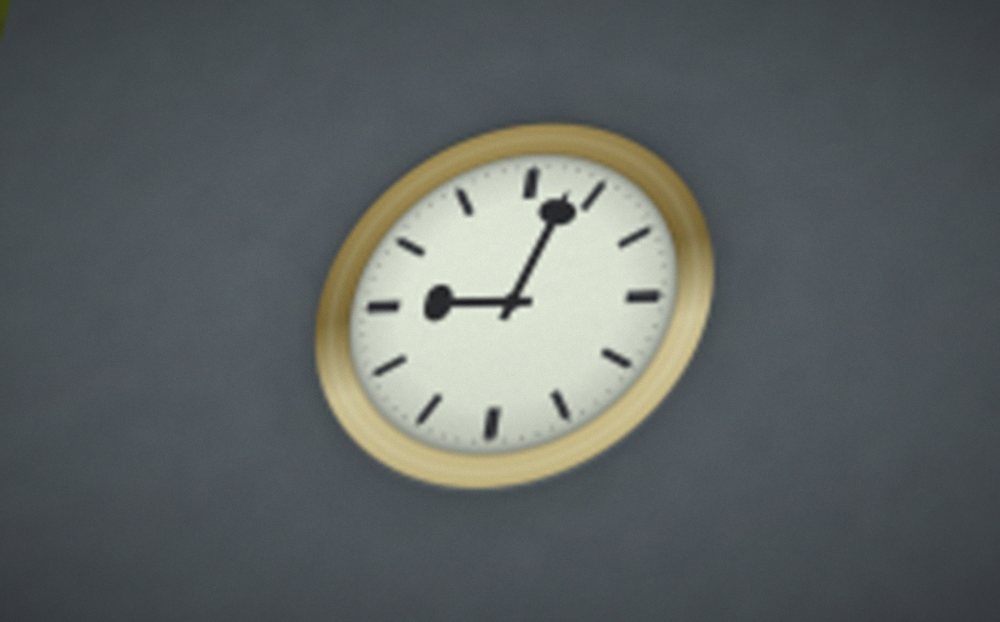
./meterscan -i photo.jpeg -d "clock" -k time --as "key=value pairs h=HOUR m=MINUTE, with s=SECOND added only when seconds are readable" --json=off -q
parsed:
h=9 m=3
